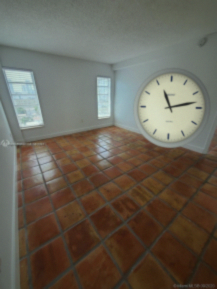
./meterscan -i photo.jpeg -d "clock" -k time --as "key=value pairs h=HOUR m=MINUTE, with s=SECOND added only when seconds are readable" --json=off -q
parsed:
h=11 m=13
